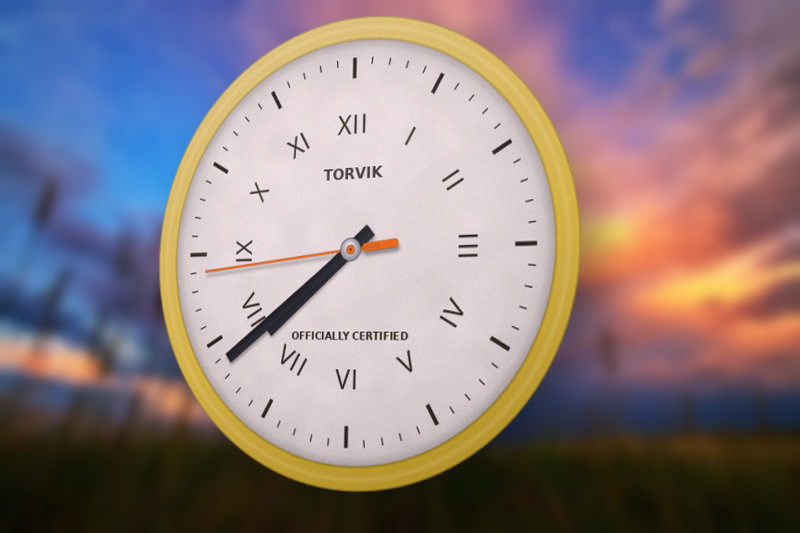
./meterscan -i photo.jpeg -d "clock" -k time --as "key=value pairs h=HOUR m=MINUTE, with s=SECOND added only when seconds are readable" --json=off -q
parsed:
h=7 m=38 s=44
